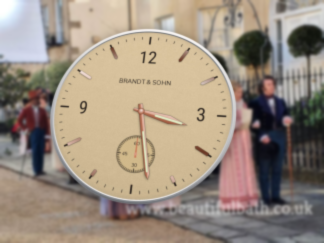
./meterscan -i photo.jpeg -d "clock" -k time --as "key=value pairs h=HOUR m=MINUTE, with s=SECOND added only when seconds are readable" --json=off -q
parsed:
h=3 m=28
